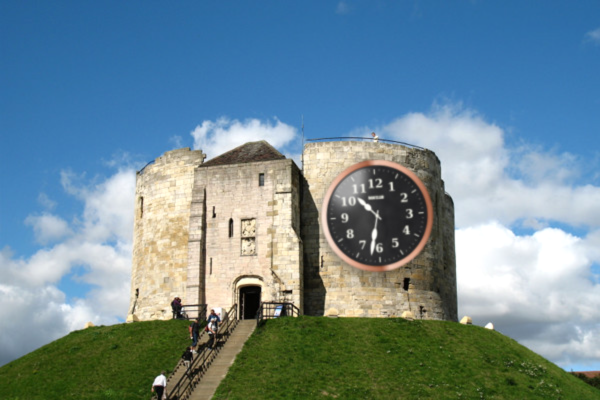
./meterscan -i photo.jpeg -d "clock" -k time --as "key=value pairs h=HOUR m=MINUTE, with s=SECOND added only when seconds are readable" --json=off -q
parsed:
h=10 m=32
